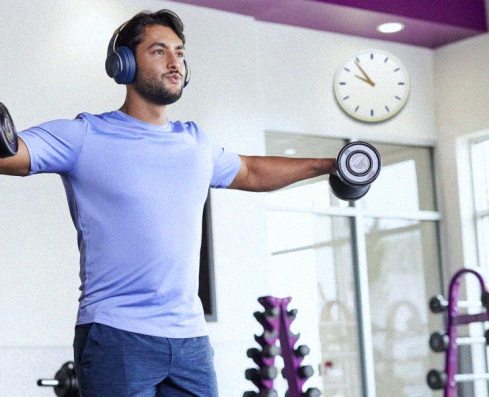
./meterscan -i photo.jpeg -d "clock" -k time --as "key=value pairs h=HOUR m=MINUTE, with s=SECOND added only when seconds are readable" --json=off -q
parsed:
h=9 m=54
